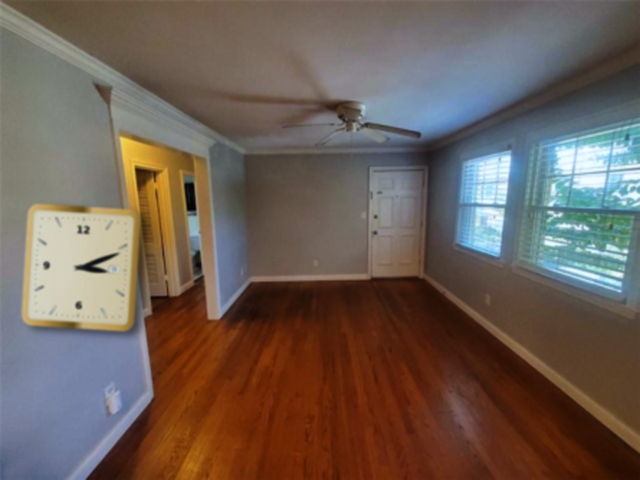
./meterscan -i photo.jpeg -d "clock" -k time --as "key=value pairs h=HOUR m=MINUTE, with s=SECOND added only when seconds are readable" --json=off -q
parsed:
h=3 m=11
